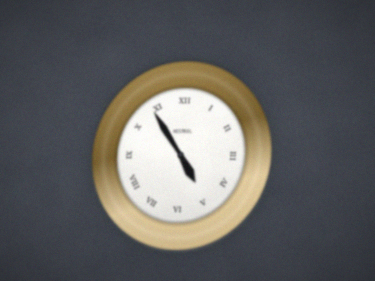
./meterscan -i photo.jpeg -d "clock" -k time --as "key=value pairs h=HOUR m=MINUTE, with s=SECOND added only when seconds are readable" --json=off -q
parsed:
h=4 m=54
